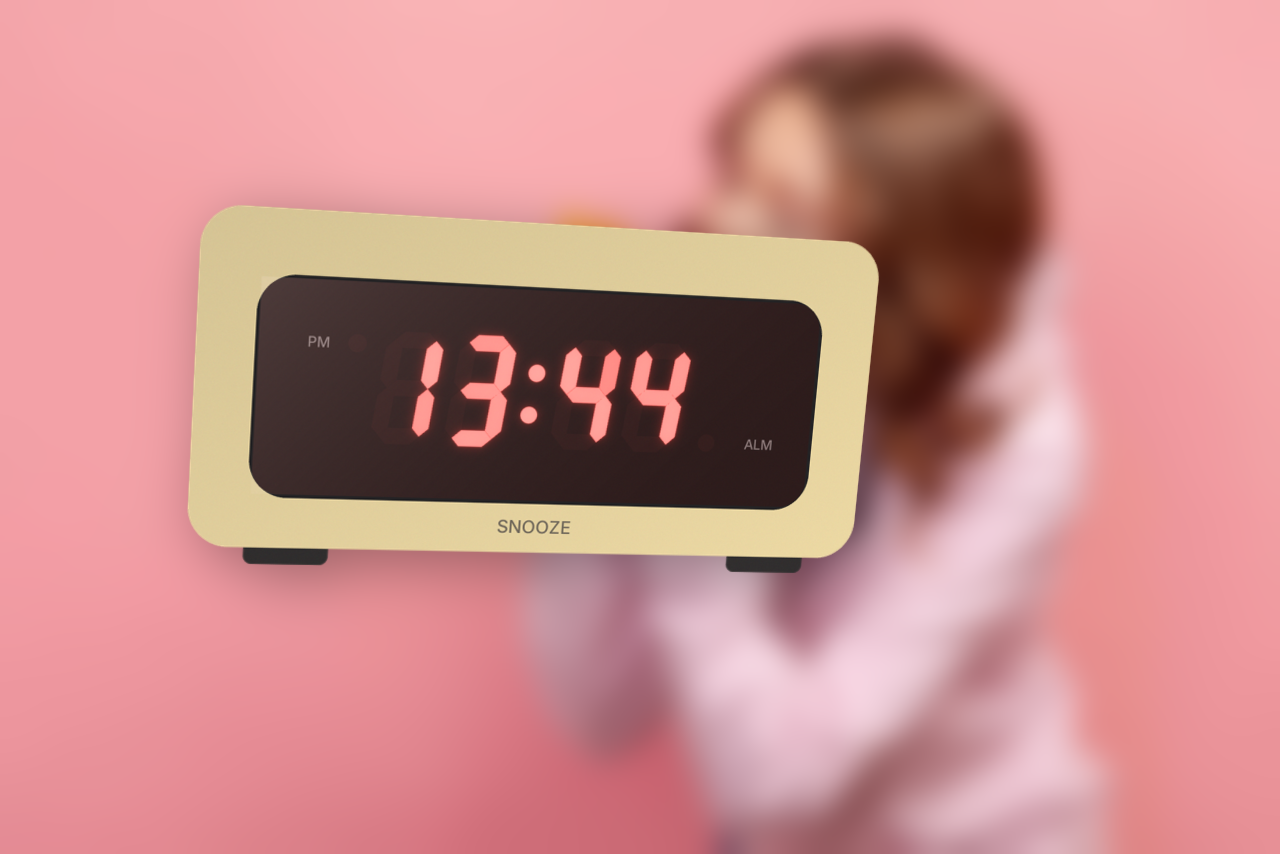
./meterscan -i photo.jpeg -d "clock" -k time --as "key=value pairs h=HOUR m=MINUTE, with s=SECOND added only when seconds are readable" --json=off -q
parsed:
h=13 m=44
